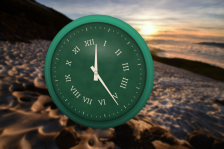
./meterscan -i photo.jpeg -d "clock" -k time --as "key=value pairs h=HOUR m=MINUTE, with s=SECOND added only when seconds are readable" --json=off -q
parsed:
h=12 m=26
